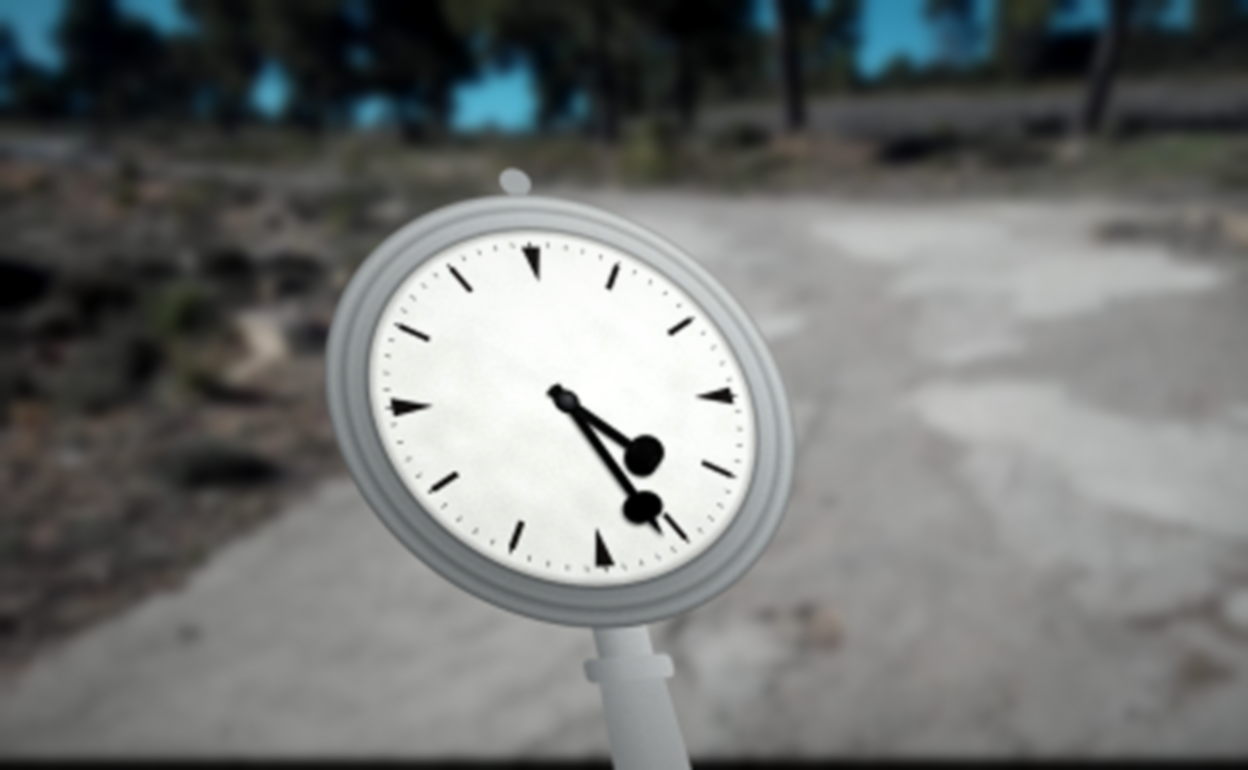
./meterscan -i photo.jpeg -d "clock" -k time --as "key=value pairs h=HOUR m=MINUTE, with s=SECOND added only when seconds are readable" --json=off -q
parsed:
h=4 m=26
